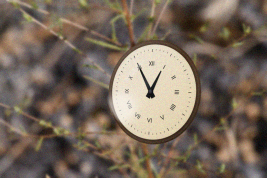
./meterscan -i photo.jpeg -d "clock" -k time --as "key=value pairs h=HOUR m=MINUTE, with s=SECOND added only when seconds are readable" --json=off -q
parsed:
h=12 m=55
